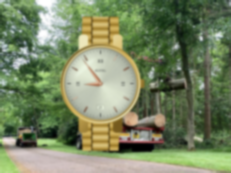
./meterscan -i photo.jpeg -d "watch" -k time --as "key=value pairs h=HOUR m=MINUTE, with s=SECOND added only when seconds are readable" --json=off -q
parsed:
h=8 m=54
